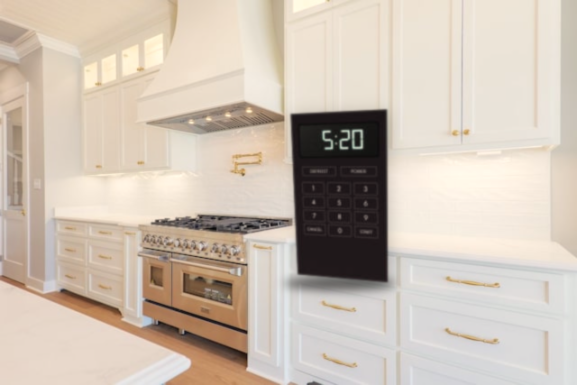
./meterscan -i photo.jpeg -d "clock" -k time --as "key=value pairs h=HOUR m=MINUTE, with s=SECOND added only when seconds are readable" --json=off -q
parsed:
h=5 m=20
